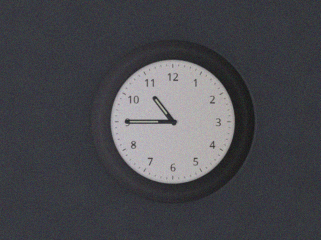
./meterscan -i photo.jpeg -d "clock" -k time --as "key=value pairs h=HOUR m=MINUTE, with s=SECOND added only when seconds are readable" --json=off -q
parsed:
h=10 m=45
